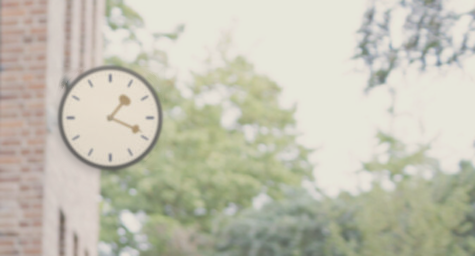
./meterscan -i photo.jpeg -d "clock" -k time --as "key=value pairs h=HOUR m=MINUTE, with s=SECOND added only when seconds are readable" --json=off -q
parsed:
h=1 m=19
